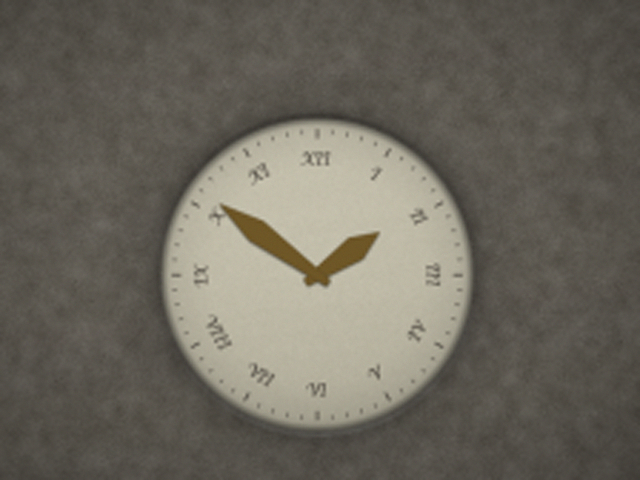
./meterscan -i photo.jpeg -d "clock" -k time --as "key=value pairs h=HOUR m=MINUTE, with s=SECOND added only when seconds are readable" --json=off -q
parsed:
h=1 m=51
